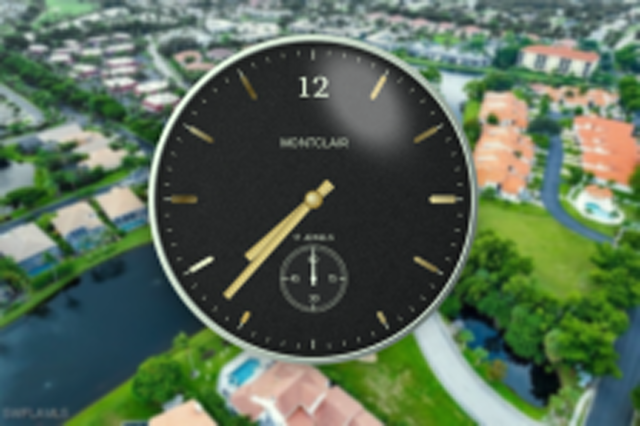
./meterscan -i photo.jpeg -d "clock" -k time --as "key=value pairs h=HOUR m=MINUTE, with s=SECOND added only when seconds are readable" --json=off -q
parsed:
h=7 m=37
